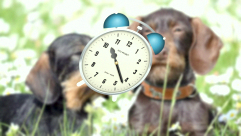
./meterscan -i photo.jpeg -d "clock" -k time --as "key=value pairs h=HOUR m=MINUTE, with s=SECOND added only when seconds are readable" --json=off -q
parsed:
h=10 m=22
